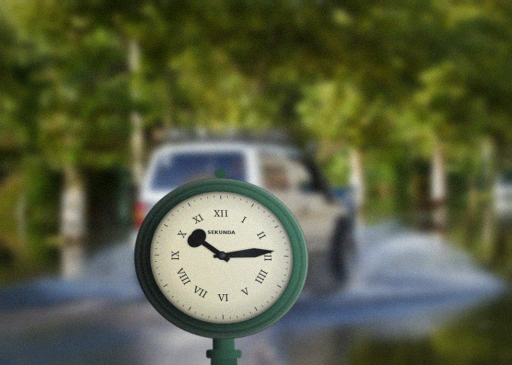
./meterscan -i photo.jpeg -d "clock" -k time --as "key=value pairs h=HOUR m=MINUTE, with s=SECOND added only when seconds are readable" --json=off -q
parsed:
h=10 m=14
